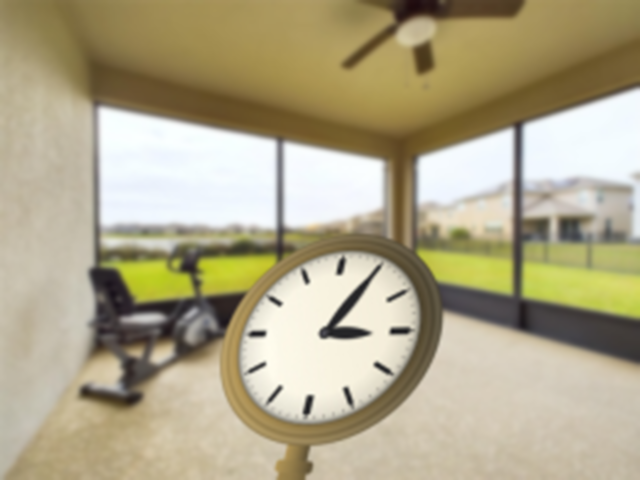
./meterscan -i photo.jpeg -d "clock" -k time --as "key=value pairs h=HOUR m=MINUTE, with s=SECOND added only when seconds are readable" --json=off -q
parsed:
h=3 m=5
